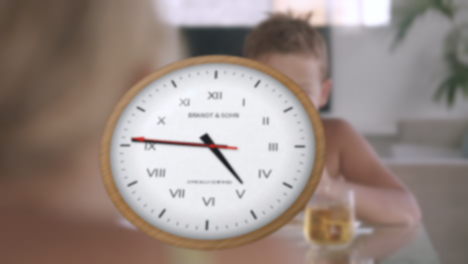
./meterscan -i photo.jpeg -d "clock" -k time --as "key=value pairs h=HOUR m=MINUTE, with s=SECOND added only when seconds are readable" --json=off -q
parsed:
h=4 m=45 s=46
